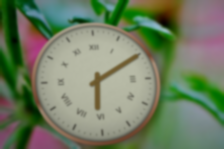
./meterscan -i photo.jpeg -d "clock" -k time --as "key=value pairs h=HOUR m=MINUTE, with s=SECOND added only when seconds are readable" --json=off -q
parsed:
h=6 m=10
